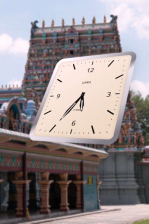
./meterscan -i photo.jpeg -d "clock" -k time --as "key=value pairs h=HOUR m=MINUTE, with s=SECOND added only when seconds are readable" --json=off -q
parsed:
h=5 m=35
